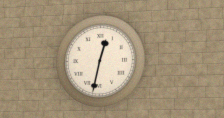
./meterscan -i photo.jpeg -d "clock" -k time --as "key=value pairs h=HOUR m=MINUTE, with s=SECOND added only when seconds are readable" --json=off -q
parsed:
h=12 m=32
